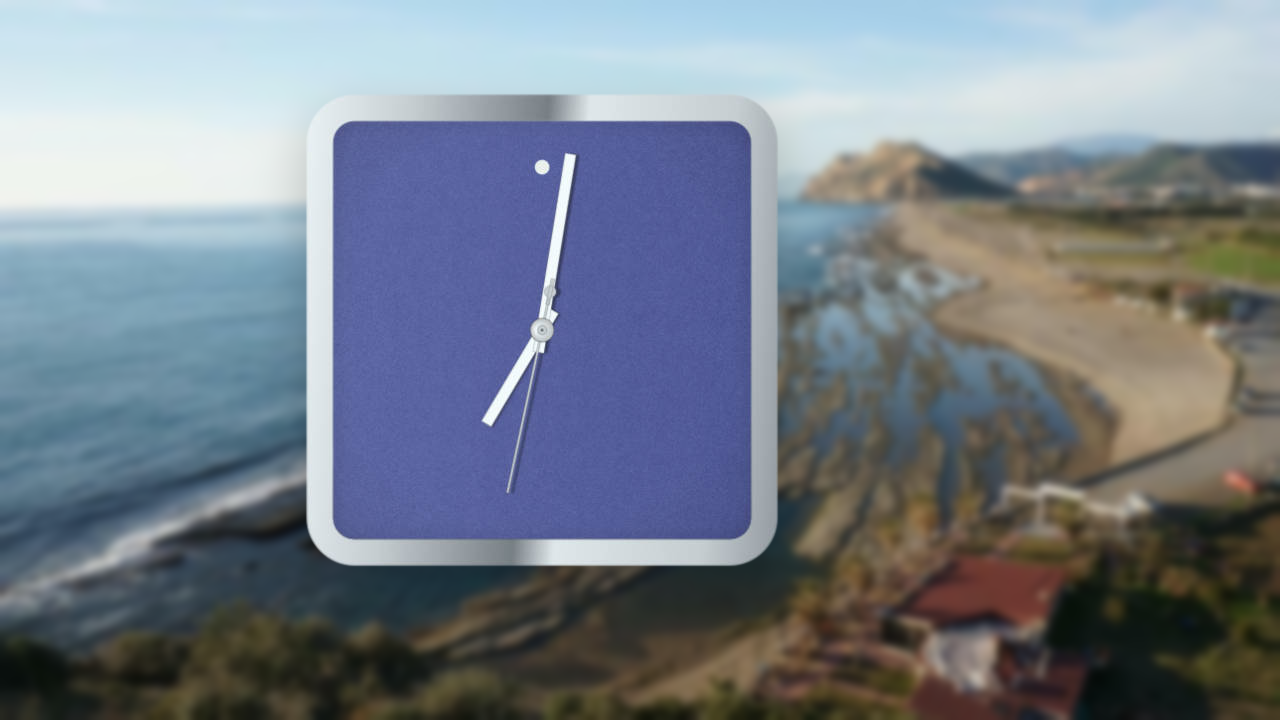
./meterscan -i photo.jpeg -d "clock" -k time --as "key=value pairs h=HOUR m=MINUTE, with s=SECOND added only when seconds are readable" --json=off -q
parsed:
h=7 m=1 s=32
